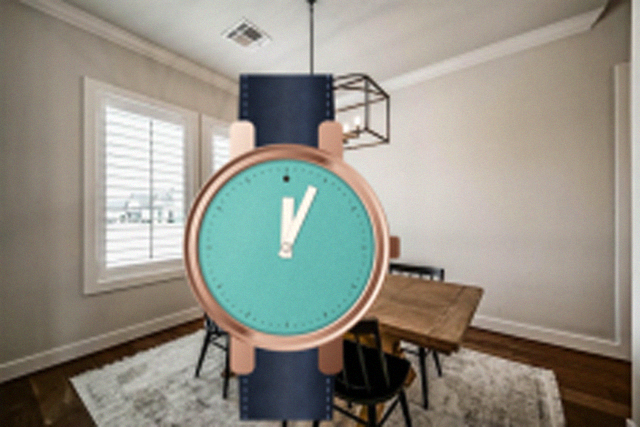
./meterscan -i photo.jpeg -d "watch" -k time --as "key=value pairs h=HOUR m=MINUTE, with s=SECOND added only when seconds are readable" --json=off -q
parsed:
h=12 m=4
